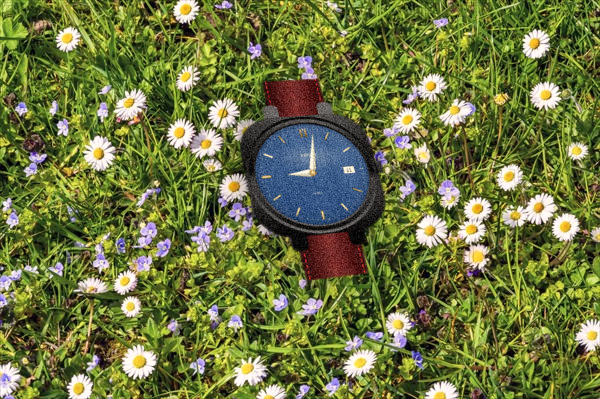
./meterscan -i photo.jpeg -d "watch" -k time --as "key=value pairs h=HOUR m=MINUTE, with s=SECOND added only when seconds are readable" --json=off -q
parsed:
h=9 m=2
